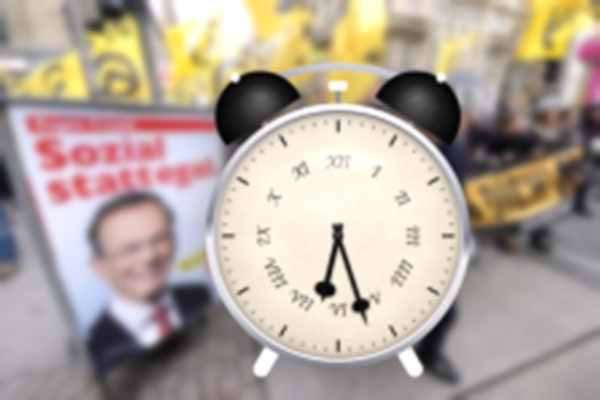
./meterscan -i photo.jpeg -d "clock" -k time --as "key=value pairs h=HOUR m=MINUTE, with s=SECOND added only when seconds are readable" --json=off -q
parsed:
h=6 m=27
